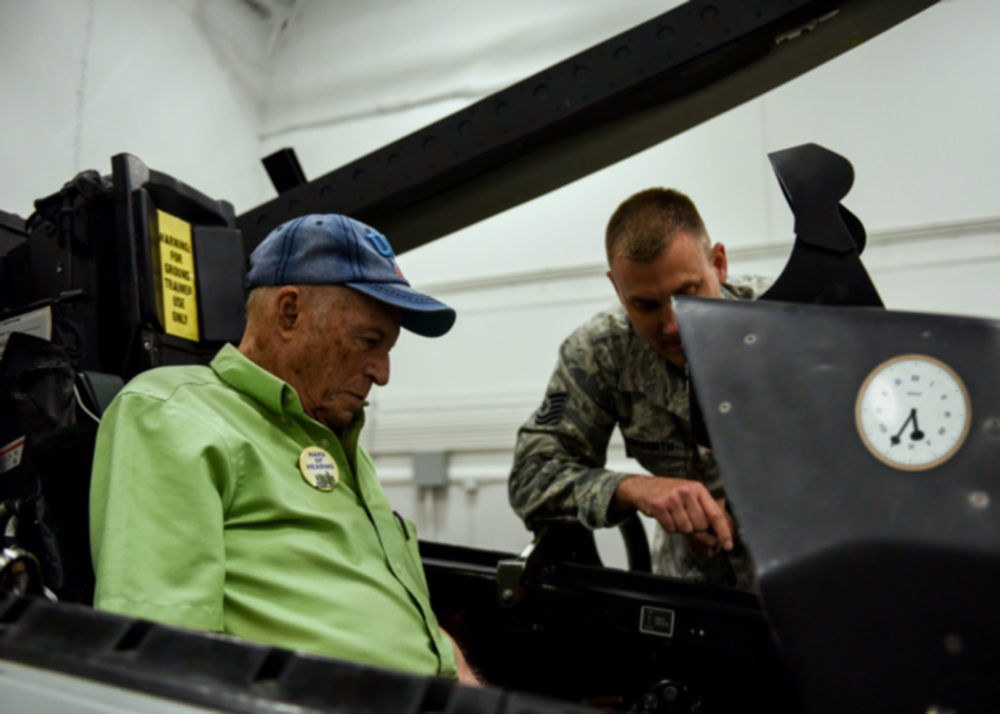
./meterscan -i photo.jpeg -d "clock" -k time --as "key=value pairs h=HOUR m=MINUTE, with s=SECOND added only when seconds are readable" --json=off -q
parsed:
h=5 m=35
